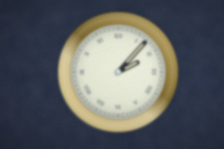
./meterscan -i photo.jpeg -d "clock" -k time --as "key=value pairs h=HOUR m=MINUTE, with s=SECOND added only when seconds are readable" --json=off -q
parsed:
h=2 m=7
